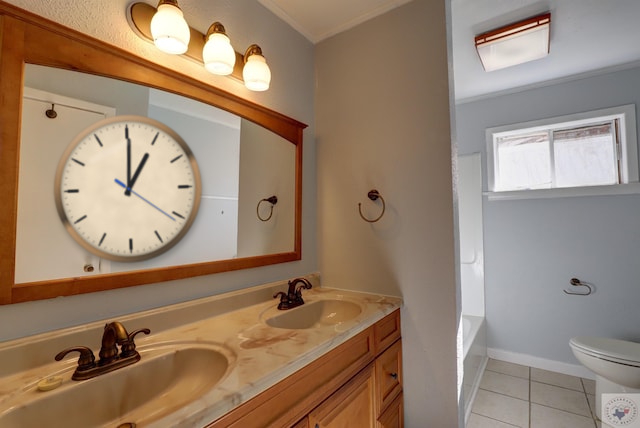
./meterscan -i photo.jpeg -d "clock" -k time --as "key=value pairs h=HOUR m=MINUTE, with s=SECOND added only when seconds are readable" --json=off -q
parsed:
h=1 m=0 s=21
